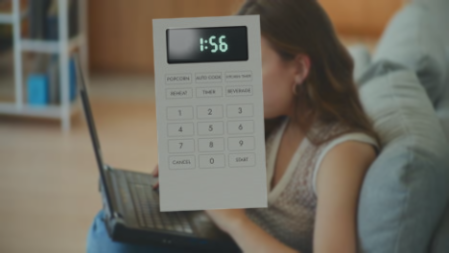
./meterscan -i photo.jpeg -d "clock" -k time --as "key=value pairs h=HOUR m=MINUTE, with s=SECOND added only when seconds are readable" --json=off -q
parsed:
h=1 m=56
